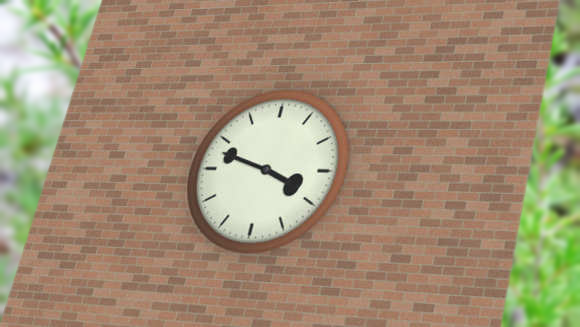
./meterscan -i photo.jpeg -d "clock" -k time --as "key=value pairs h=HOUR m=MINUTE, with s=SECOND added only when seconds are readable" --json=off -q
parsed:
h=3 m=48
